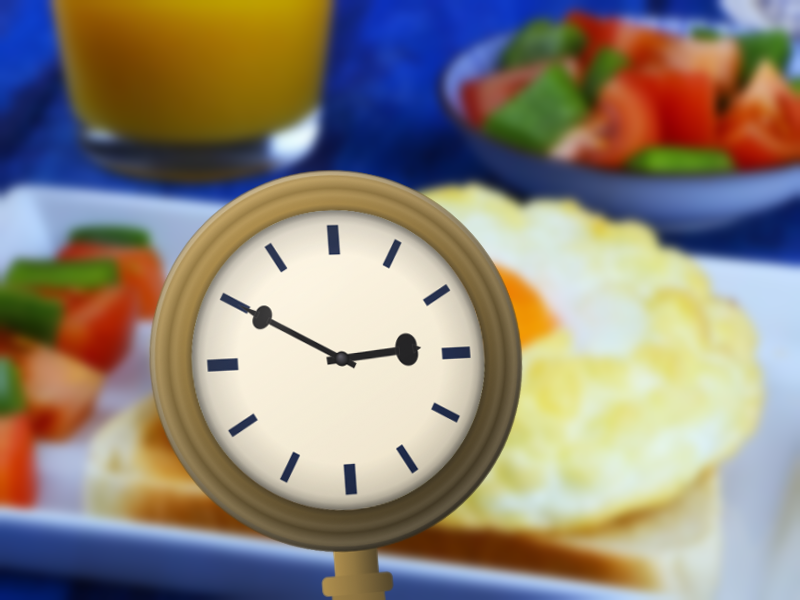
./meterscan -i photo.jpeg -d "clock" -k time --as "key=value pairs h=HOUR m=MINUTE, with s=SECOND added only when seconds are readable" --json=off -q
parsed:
h=2 m=50
